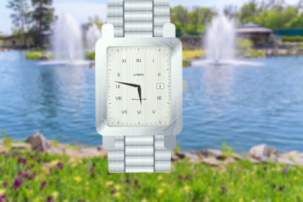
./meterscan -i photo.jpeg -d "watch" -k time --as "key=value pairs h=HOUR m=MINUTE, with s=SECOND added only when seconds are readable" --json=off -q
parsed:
h=5 m=47
